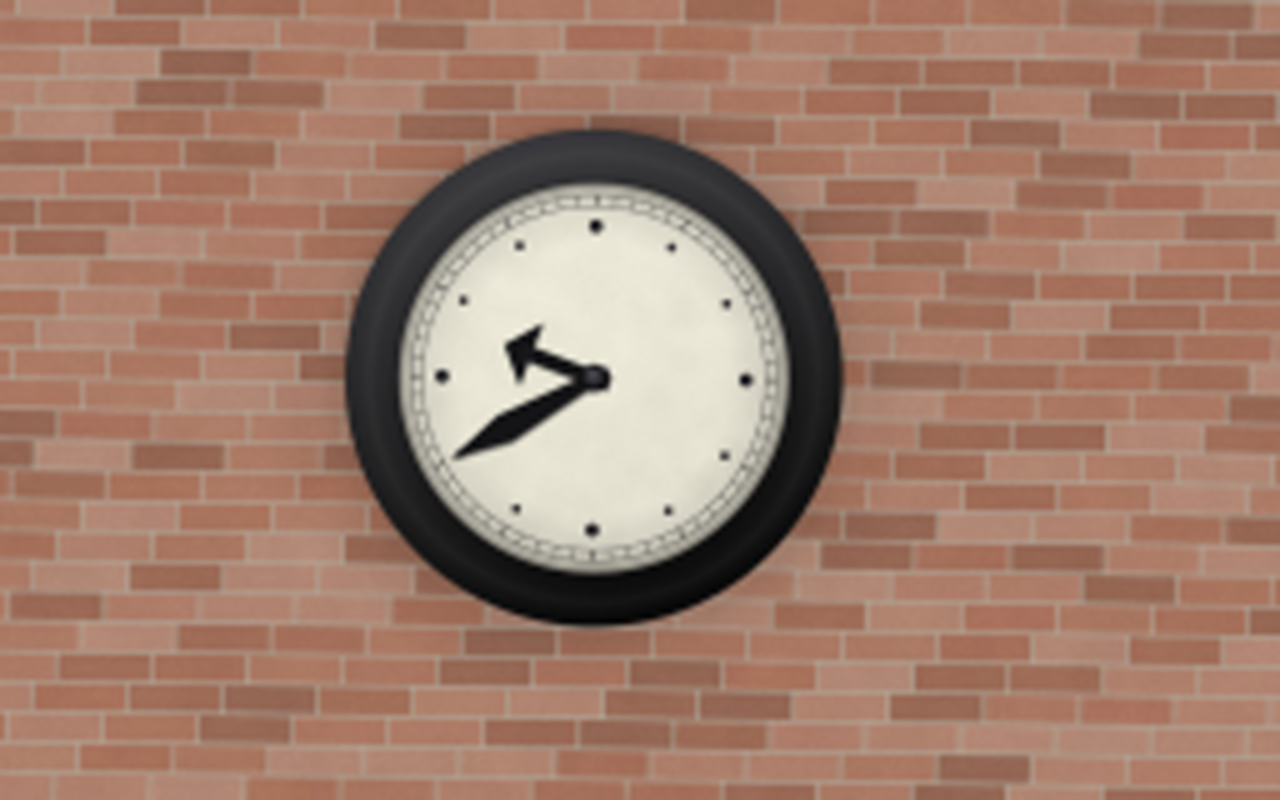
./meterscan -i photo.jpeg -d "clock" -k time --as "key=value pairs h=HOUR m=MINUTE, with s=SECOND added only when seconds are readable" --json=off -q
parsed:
h=9 m=40
